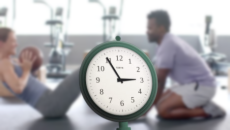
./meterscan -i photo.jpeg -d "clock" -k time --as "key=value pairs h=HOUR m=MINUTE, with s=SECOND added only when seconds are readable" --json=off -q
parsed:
h=2 m=55
